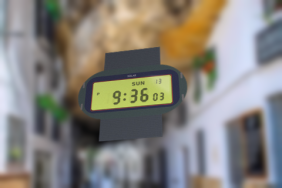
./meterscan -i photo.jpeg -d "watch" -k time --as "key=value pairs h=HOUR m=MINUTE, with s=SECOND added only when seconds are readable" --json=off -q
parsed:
h=9 m=36 s=3
